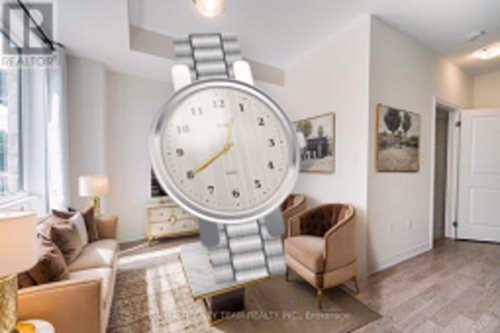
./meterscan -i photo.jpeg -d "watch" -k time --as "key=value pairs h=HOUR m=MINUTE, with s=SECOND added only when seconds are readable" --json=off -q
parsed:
h=12 m=40
